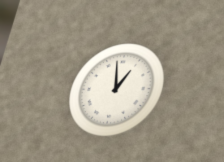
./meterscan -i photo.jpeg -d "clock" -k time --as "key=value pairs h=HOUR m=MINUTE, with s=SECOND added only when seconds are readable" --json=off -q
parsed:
h=12 m=58
